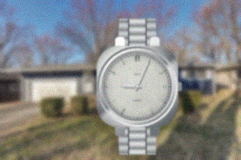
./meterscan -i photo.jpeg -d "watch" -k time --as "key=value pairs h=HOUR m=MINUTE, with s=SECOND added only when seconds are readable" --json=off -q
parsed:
h=9 m=4
